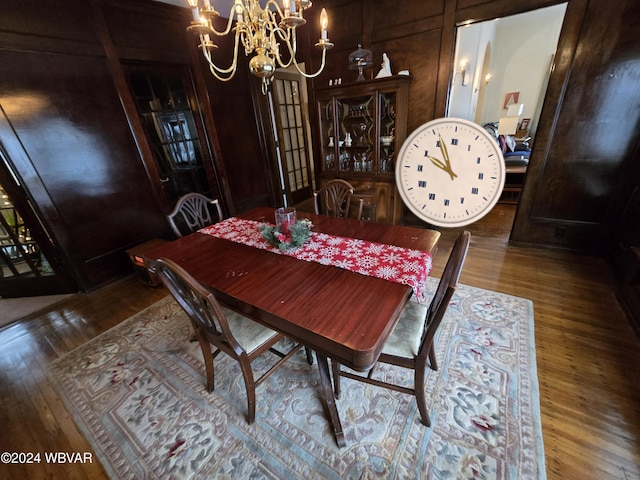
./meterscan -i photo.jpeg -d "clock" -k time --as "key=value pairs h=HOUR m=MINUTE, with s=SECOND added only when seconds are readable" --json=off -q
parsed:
h=9 m=56
